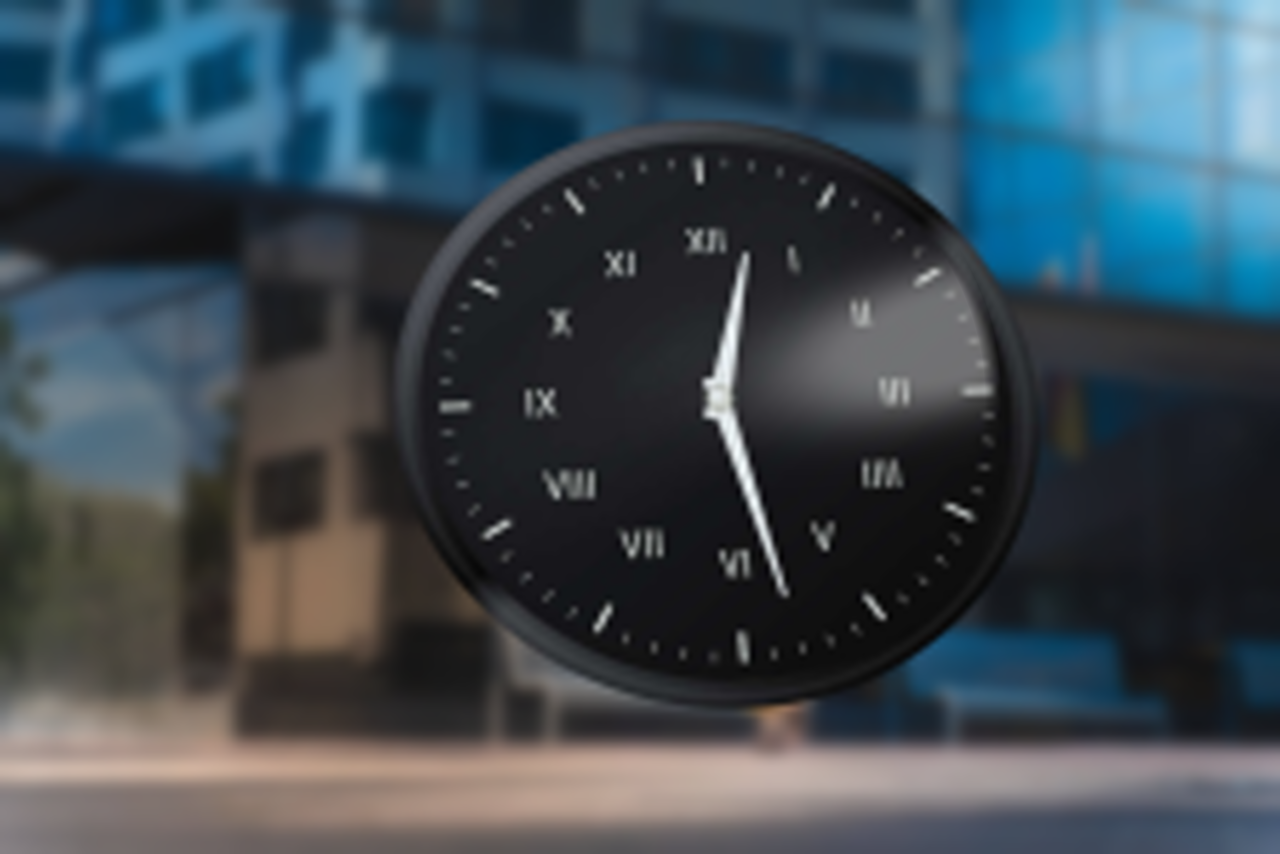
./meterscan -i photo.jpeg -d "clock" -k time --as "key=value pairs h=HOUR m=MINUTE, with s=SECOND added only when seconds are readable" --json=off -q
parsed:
h=12 m=28
